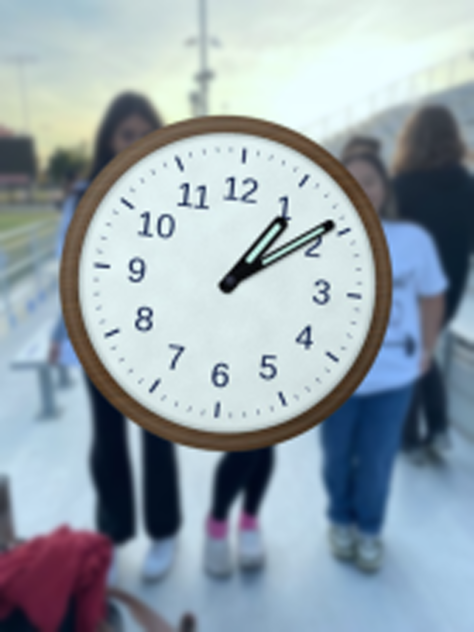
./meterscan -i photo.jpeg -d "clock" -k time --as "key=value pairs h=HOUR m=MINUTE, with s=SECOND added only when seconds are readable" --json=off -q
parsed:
h=1 m=9
